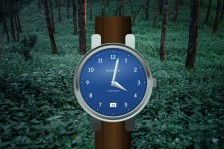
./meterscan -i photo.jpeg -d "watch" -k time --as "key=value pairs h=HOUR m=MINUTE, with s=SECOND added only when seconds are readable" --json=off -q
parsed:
h=4 m=2
